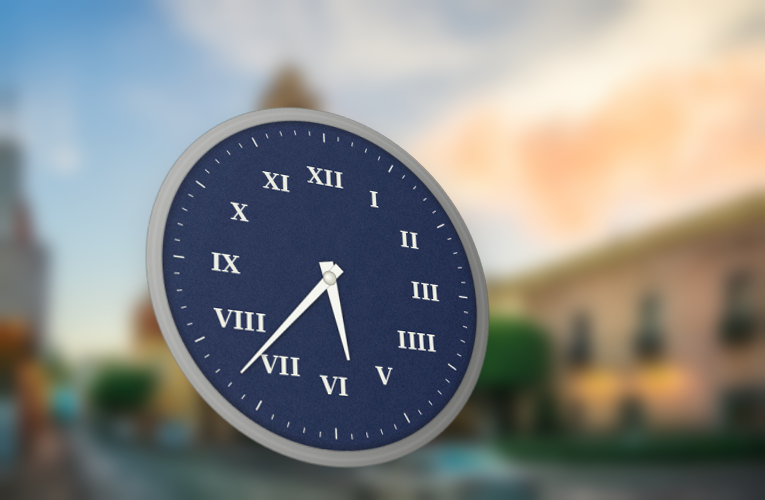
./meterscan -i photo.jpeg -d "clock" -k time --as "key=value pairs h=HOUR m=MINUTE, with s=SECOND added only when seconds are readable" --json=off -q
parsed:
h=5 m=37
